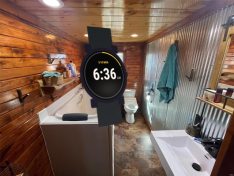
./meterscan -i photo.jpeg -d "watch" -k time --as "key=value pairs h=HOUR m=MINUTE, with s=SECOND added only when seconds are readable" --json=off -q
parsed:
h=6 m=36
